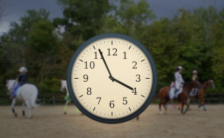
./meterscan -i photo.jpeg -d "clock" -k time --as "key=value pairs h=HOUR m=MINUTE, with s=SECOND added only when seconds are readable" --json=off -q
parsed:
h=3 m=56
